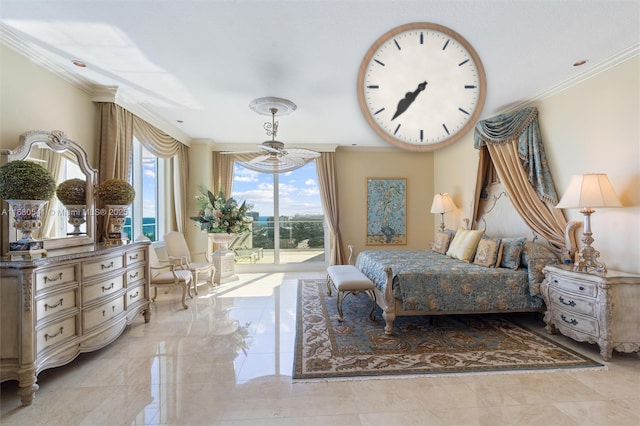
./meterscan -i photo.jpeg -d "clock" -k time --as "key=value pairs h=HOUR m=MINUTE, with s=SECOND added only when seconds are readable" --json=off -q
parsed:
h=7 m=37
